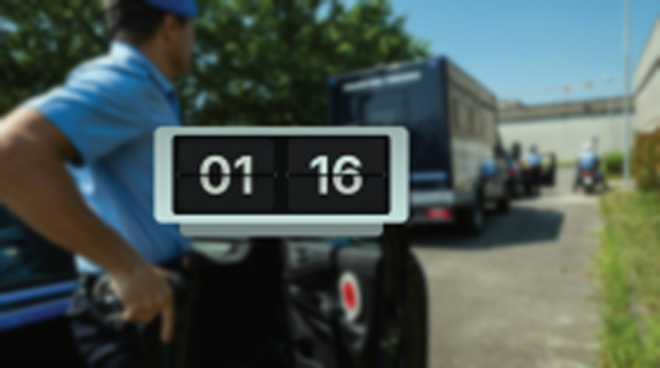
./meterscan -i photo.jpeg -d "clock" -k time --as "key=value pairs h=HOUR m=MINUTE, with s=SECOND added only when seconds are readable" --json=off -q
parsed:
h=1 m=16
